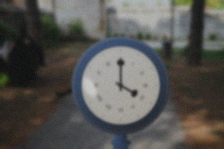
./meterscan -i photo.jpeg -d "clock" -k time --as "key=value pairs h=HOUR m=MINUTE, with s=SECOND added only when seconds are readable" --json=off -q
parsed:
h=4 m=0
